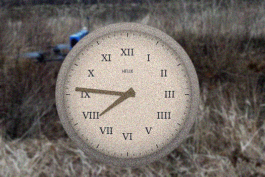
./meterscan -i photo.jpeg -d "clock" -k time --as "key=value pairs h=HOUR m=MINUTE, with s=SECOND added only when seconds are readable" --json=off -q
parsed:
h=7 m=46
